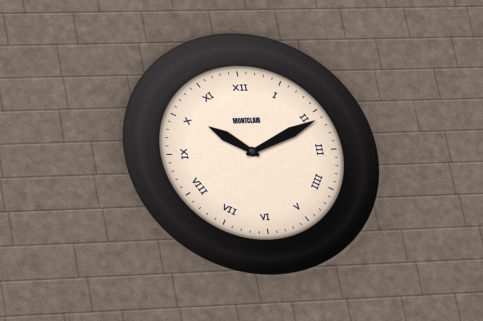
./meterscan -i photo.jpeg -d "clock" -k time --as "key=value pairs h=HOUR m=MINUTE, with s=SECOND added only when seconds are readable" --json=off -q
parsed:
h=10 m=11
